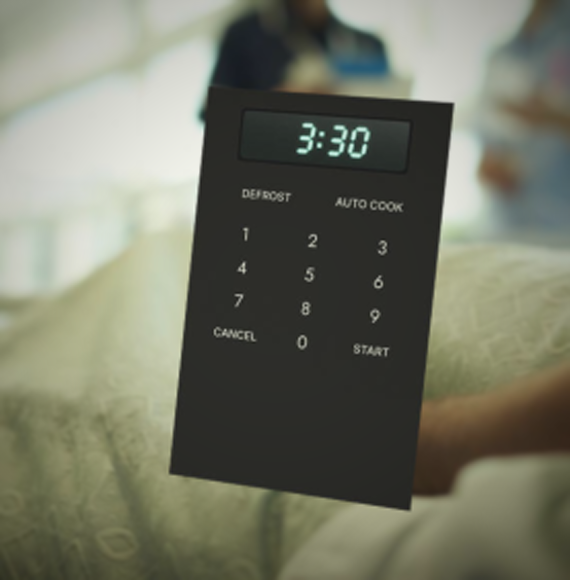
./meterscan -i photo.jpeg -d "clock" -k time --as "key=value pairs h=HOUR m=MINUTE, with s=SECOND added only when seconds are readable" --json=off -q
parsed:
h=3 m=30
